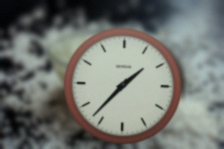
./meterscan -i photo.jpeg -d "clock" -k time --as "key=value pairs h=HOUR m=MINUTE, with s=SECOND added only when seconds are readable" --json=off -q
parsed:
h=1 m=37
